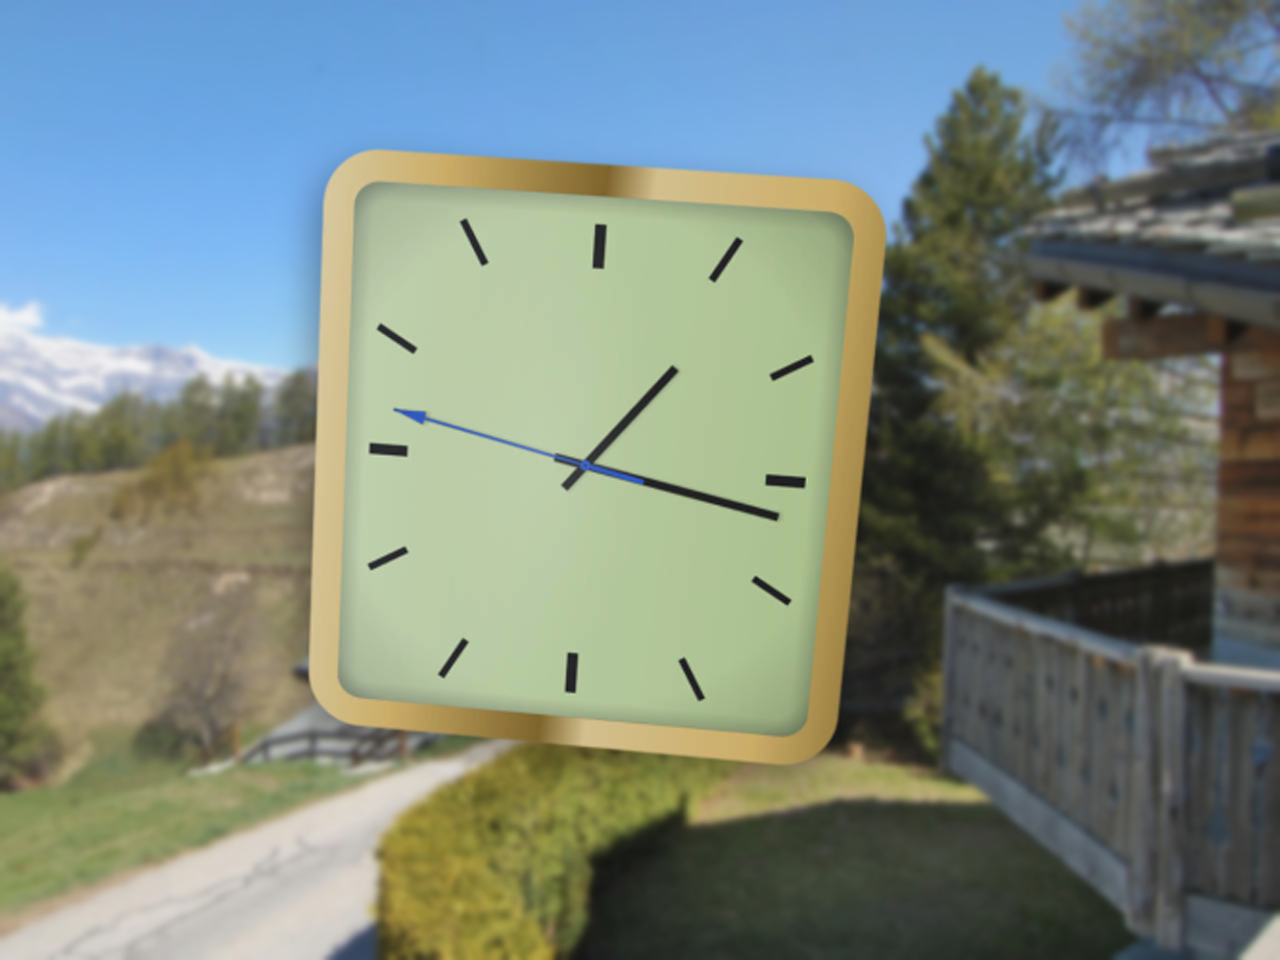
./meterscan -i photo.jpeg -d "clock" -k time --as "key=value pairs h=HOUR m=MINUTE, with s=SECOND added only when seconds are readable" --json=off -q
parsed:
h=1 m=16 s=47
